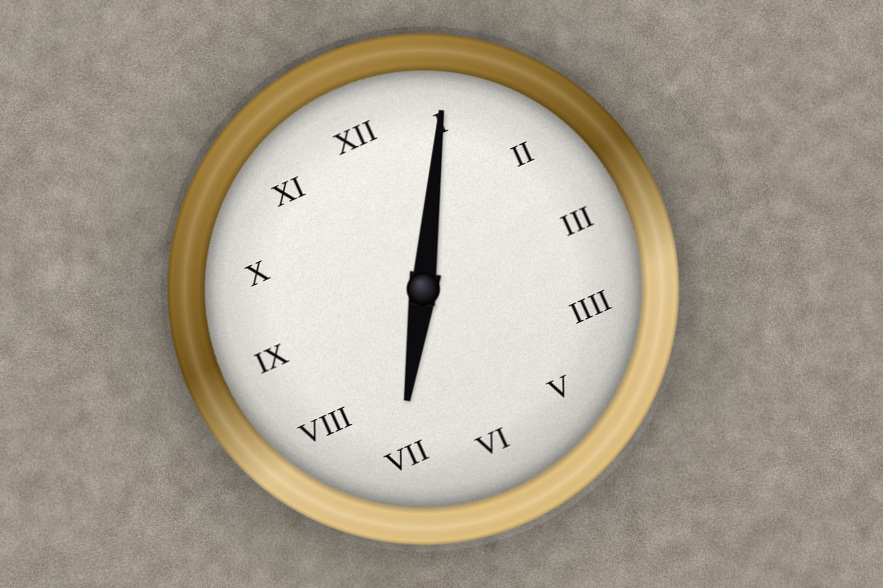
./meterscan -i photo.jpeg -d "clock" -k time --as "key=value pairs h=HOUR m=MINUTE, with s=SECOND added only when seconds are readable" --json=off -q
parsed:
h=7 m=5
